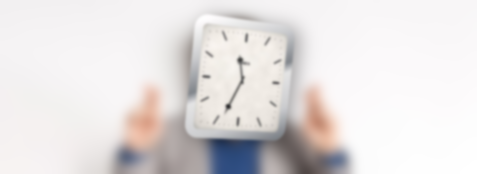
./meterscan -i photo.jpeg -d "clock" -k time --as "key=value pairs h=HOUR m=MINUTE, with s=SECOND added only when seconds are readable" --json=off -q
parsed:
h=11 m=34
